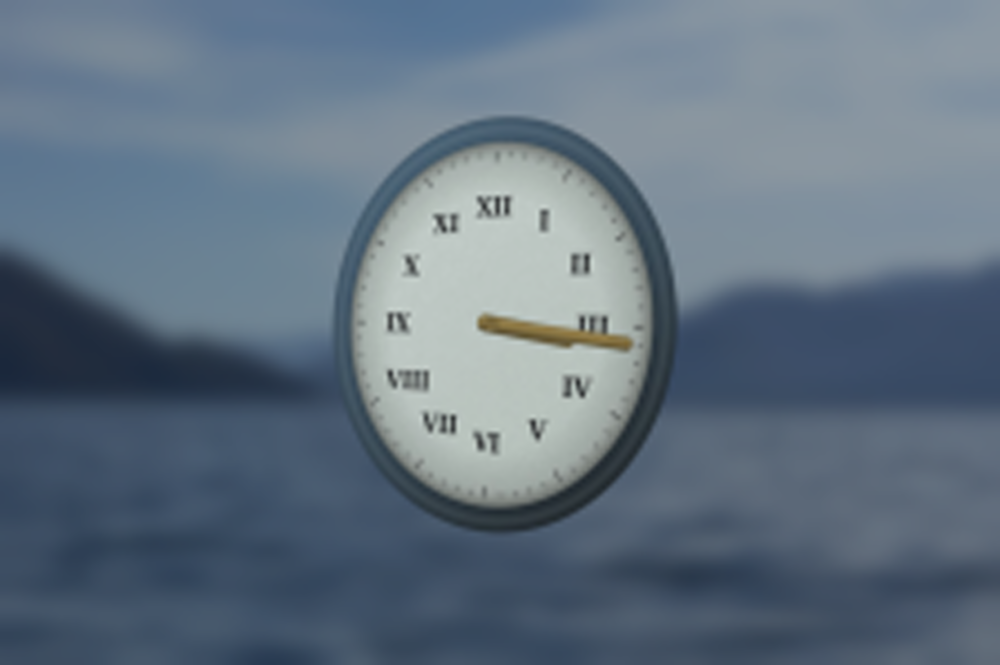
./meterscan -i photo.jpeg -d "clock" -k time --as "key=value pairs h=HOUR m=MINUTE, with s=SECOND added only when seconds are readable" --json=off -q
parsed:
h=3 m=16
